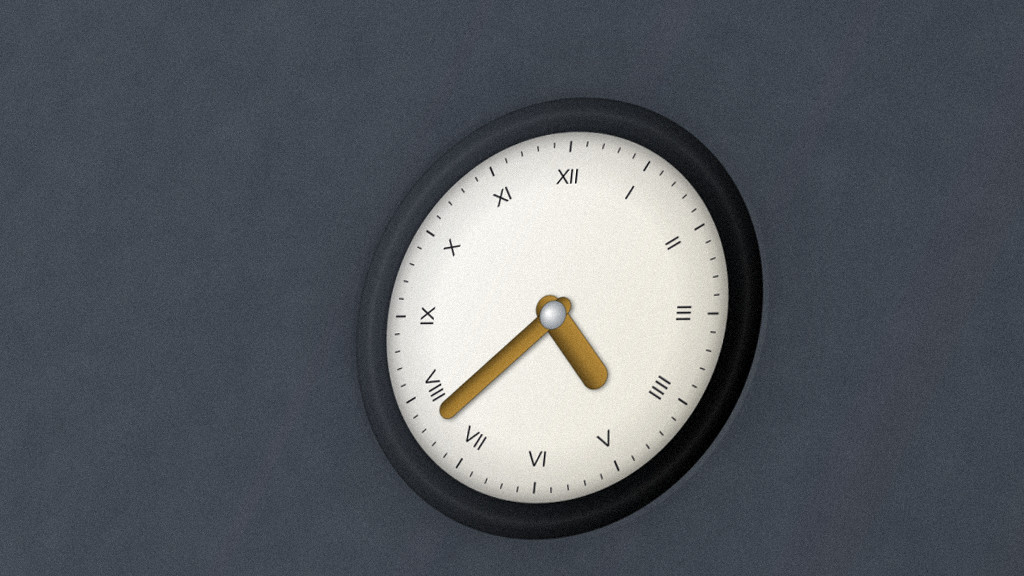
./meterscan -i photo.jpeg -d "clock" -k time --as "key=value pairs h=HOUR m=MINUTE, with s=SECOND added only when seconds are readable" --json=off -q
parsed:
h=4 m=38
